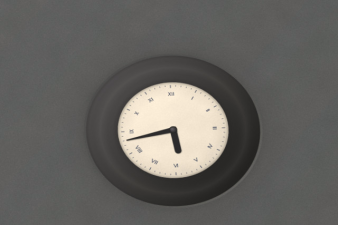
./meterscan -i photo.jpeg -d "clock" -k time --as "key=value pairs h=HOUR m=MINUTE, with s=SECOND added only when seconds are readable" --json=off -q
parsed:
h=5 m=43
